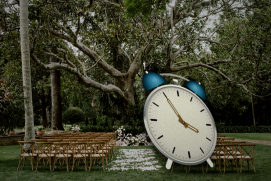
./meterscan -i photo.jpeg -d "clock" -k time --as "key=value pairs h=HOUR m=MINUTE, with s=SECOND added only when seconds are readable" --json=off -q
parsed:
h=3 m=55
